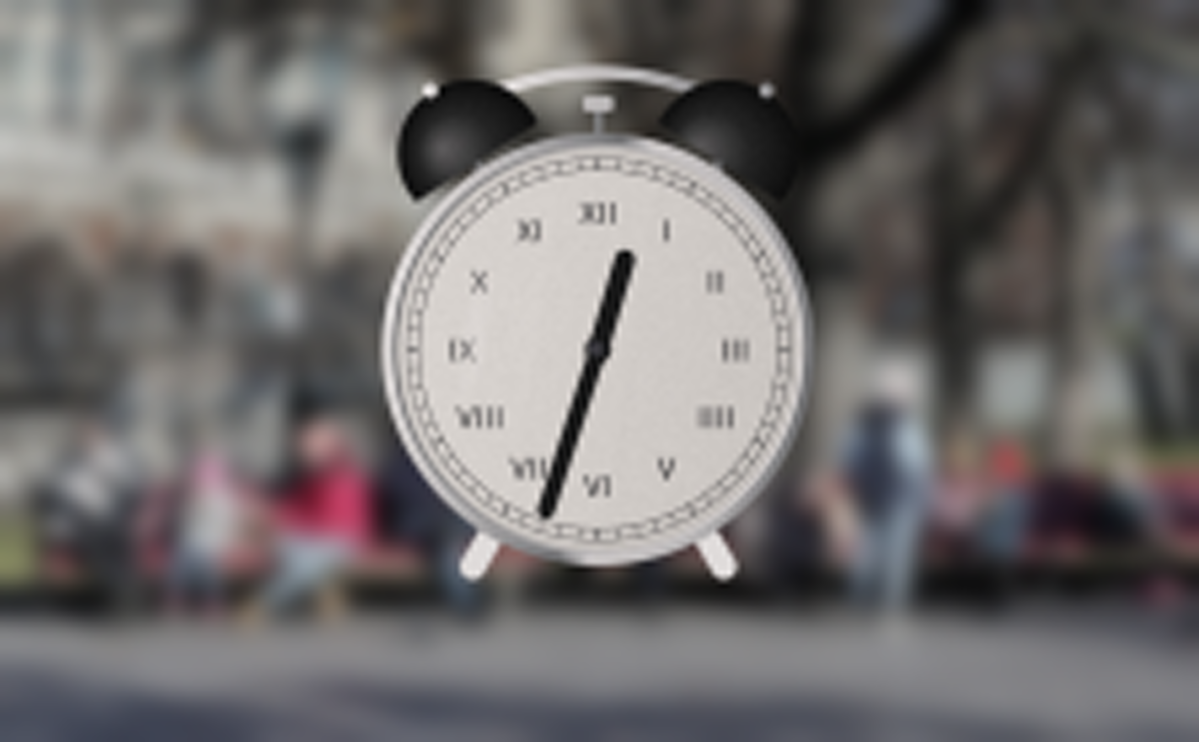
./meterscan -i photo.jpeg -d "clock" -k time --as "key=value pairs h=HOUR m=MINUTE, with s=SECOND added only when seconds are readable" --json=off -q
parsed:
h=12 m=33
